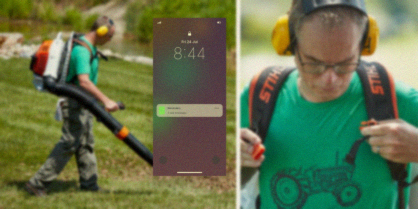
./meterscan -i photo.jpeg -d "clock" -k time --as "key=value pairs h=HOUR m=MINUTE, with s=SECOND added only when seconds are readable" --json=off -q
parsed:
h=8 m=44
